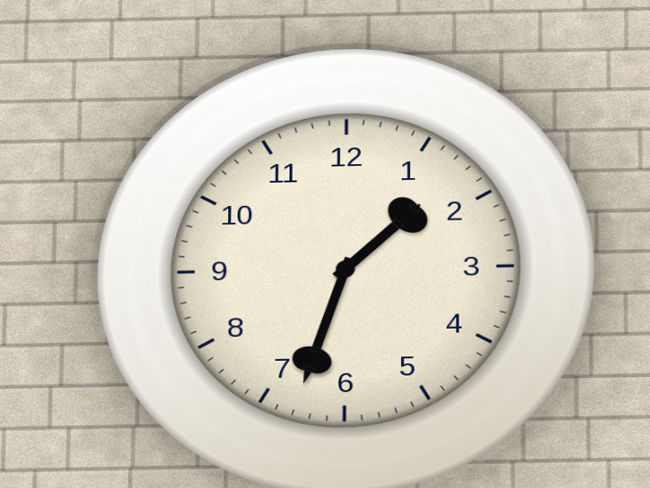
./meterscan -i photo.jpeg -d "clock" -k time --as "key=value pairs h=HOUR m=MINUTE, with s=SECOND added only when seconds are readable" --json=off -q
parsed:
h=1 m=33
